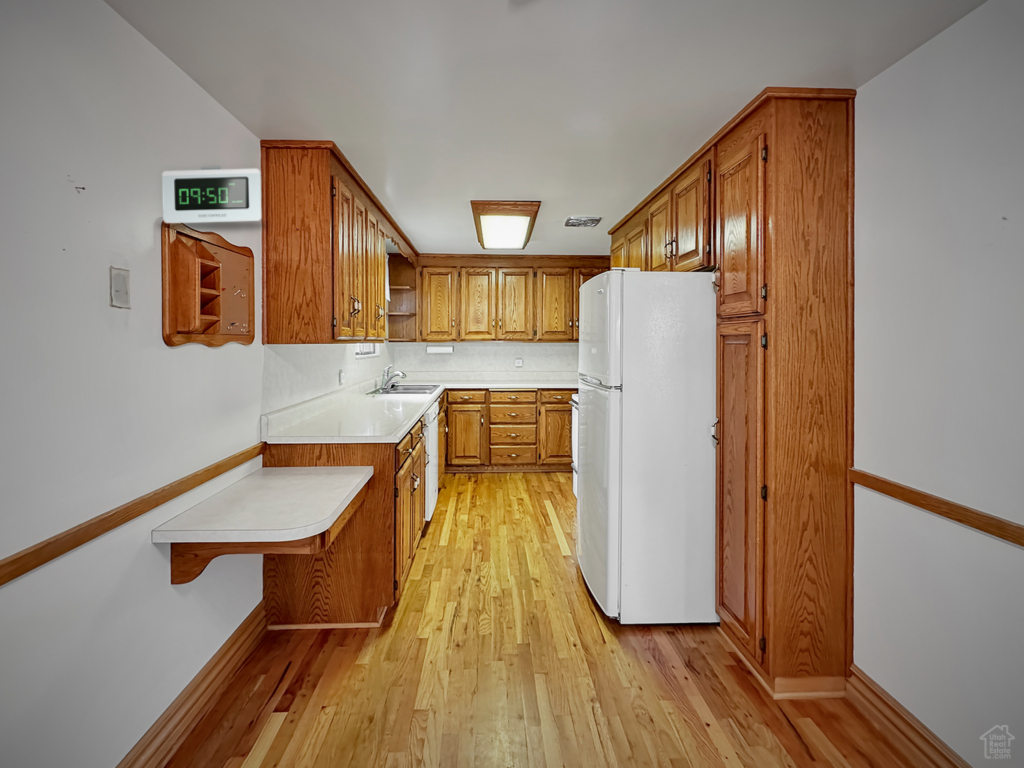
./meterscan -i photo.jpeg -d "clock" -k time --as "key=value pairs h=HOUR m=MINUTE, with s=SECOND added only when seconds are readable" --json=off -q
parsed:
h=9 m=50
